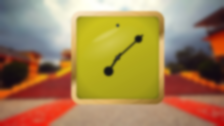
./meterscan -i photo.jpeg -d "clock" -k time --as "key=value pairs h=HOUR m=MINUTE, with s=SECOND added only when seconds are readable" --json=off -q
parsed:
h=7 m=8
